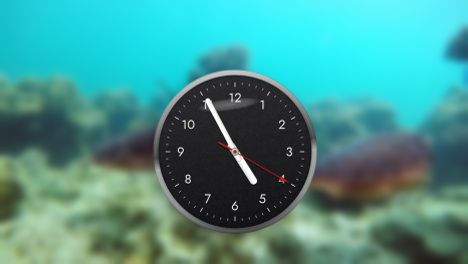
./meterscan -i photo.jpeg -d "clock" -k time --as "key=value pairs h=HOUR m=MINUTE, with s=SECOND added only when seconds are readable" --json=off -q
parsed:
h=4 m=55 s=20
